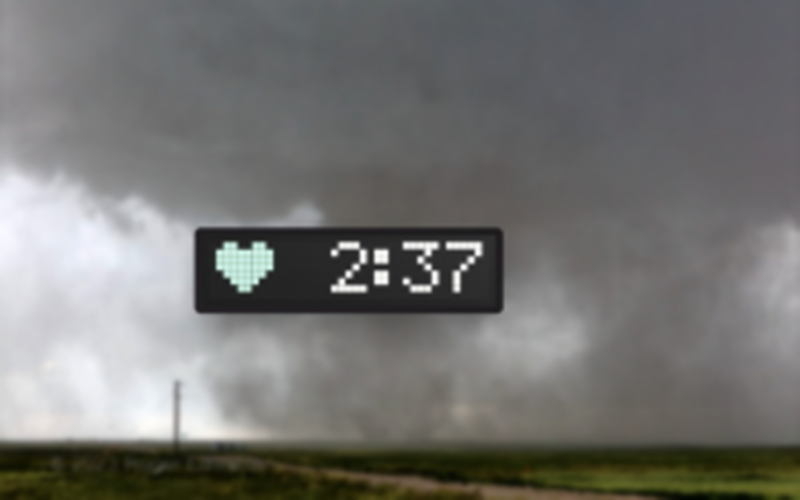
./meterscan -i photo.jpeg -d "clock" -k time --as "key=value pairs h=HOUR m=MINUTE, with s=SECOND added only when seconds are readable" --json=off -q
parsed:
h=2 m=37
